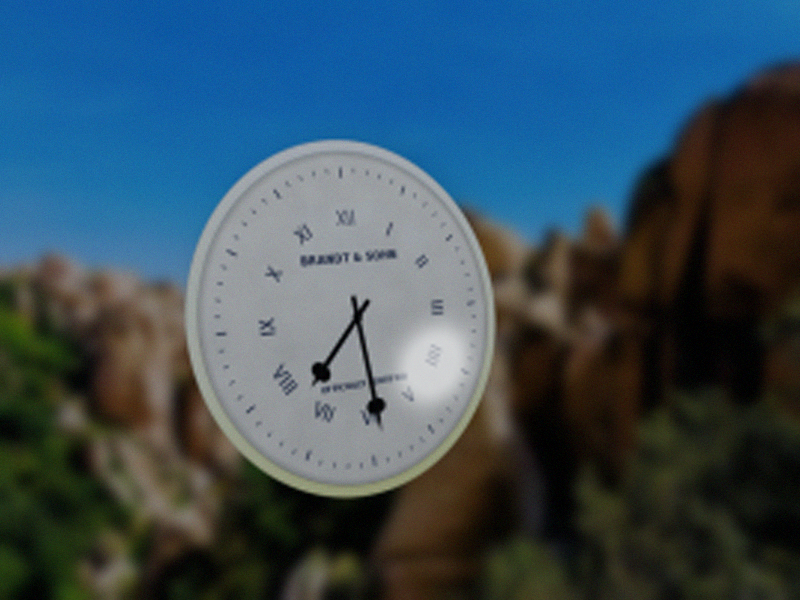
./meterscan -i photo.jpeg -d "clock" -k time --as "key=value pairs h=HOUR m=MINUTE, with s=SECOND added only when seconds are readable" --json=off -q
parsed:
h=7 m=29
